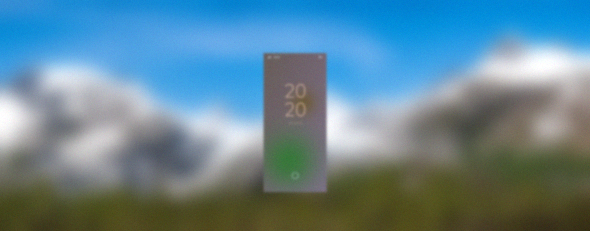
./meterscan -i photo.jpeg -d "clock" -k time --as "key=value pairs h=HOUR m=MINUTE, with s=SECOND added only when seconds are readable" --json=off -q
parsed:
h=20 m=20
